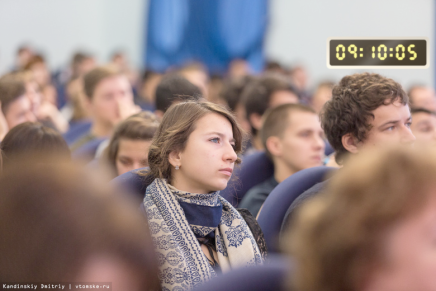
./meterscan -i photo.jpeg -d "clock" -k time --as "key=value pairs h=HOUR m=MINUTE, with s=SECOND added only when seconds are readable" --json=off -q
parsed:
h=9 m=10 s=5
